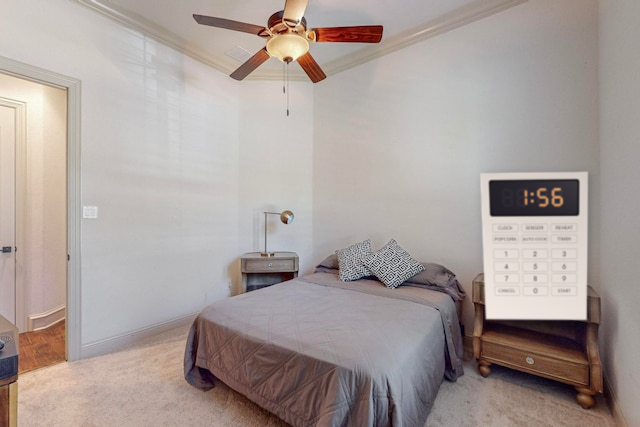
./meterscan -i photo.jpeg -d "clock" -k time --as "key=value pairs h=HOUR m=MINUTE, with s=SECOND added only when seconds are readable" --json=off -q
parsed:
h=1 m=56
